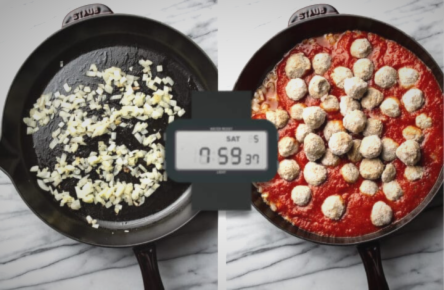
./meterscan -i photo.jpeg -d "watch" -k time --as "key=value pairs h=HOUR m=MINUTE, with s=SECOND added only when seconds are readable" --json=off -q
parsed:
h=7 m=59 s=37
